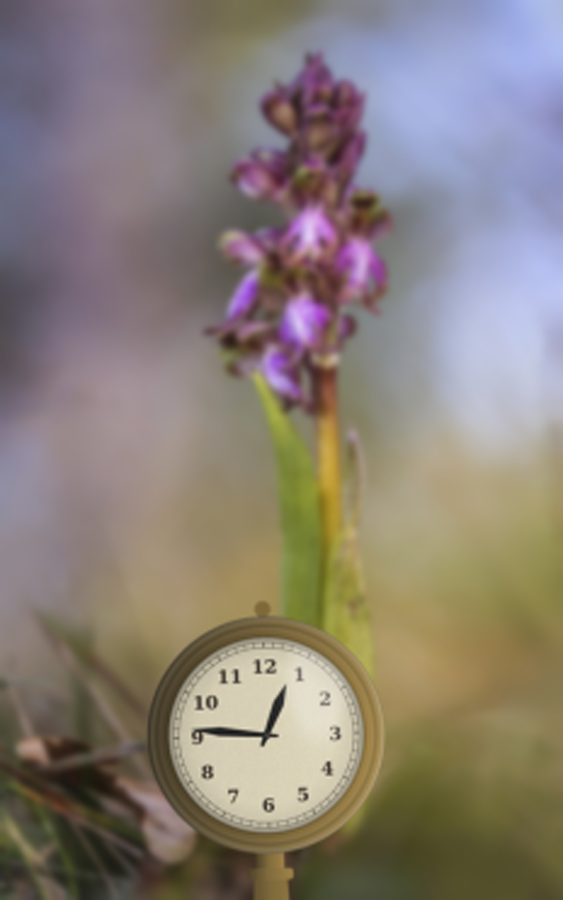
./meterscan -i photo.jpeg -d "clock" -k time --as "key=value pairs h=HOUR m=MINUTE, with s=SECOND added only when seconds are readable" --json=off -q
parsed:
h=12 m=46
